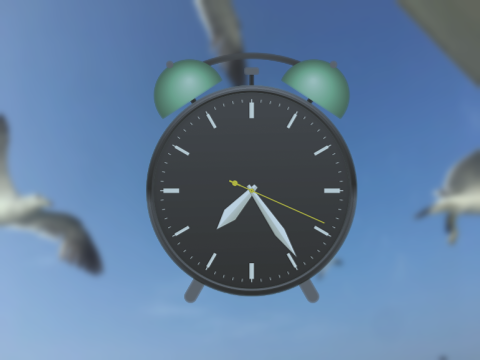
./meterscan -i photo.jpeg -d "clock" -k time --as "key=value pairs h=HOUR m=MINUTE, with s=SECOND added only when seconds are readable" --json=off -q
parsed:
h=7 m=24 s=19
